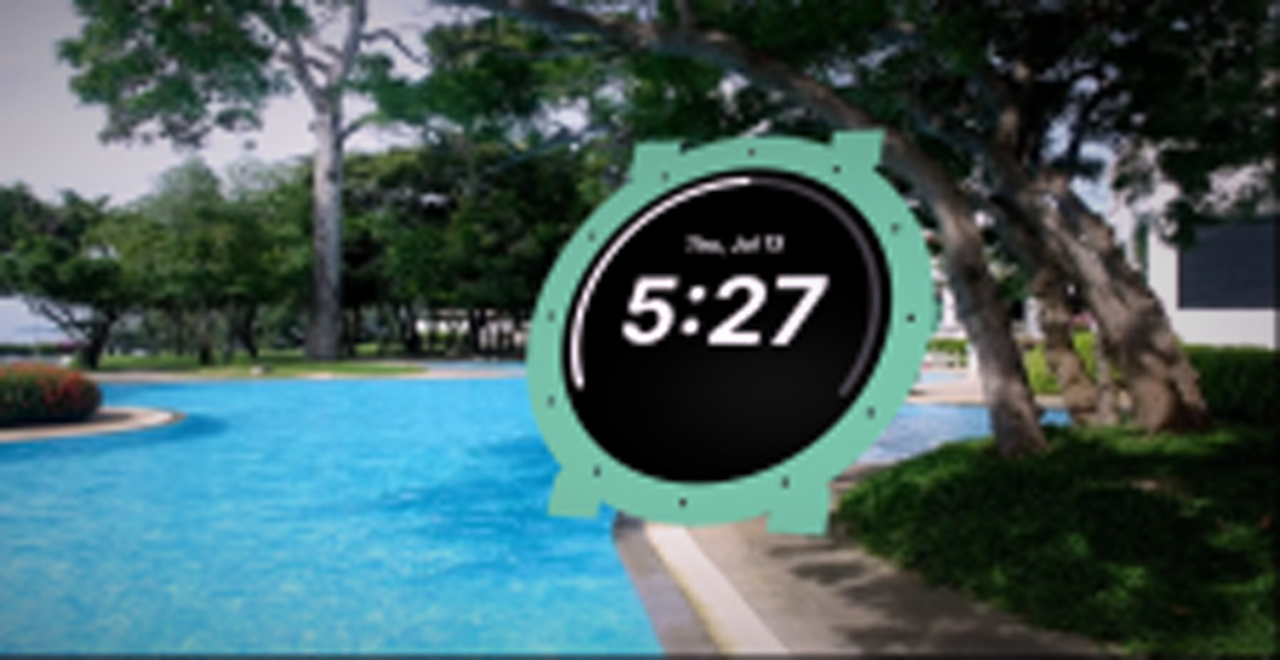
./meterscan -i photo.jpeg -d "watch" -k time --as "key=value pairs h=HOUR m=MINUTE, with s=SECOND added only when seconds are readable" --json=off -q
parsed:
h=5 m=27
